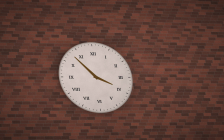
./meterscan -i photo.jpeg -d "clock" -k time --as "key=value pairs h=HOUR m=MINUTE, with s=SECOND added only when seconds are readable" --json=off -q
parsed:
h=3 m=53
